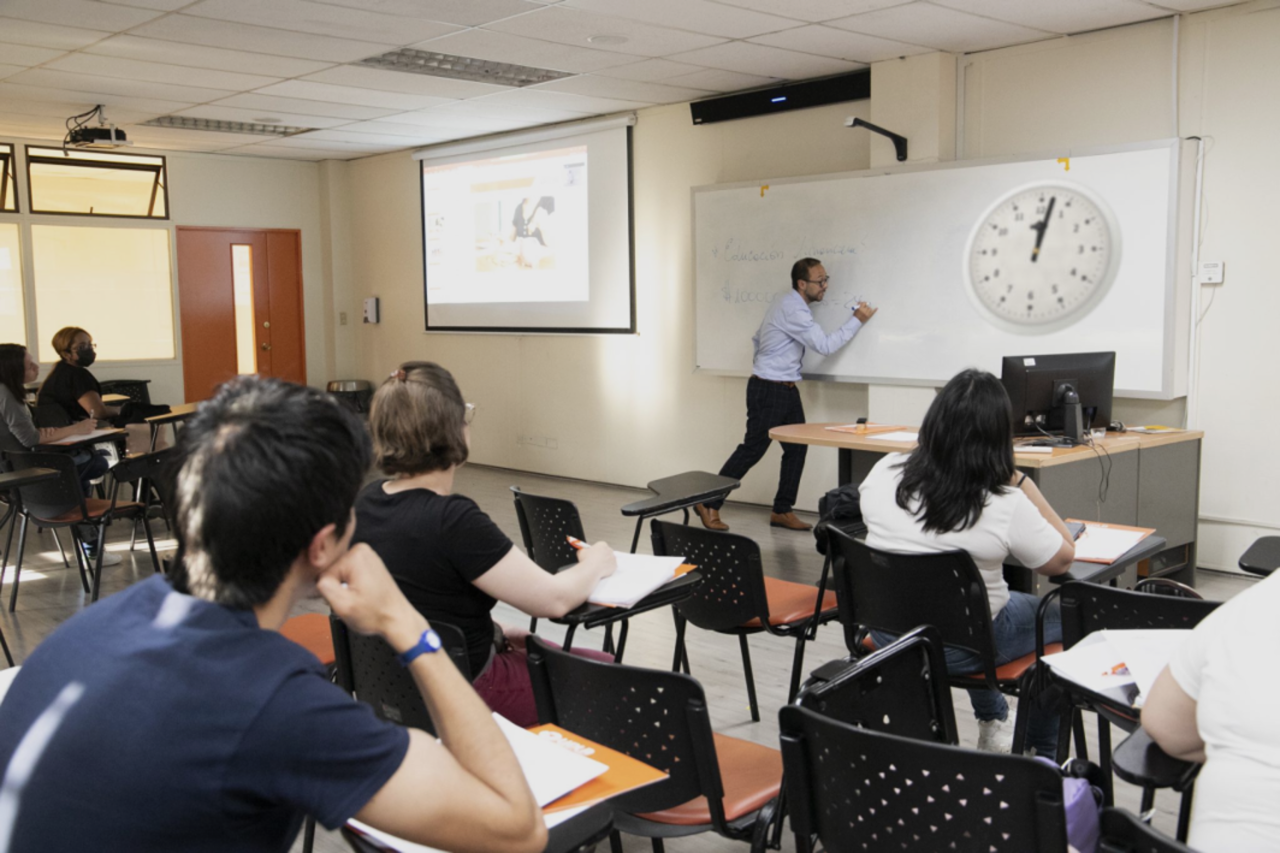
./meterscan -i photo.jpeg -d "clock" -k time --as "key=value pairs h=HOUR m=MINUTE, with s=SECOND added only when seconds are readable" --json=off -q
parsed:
h=12 m=2
